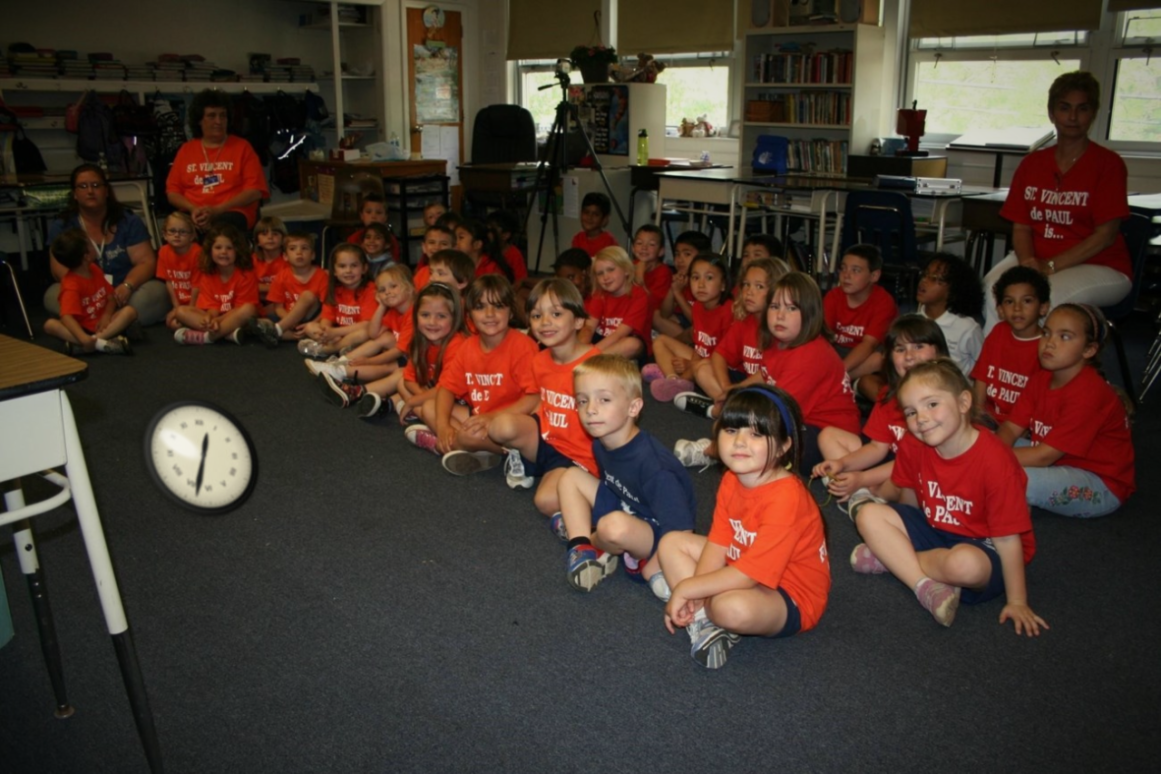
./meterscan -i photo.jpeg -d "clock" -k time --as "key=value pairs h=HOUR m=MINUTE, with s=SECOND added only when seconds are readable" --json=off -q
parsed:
h=12 m=33
